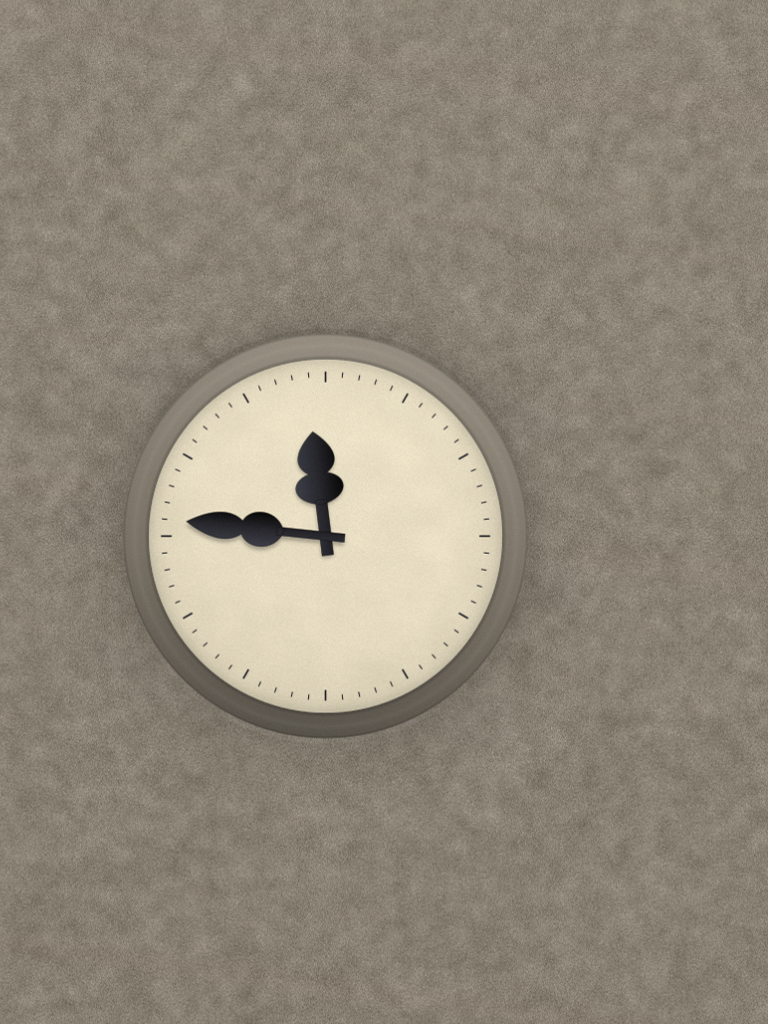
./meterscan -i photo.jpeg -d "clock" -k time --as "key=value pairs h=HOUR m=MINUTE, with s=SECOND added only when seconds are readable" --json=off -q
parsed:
h=11 m=46
